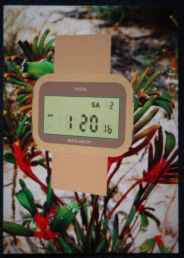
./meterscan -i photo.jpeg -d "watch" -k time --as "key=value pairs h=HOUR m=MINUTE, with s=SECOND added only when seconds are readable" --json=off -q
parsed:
h=1 m=20 s=16
